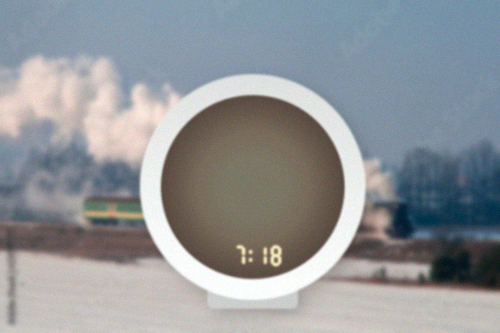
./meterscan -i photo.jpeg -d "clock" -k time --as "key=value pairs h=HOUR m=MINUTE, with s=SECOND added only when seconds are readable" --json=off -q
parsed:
h=7 m=18
